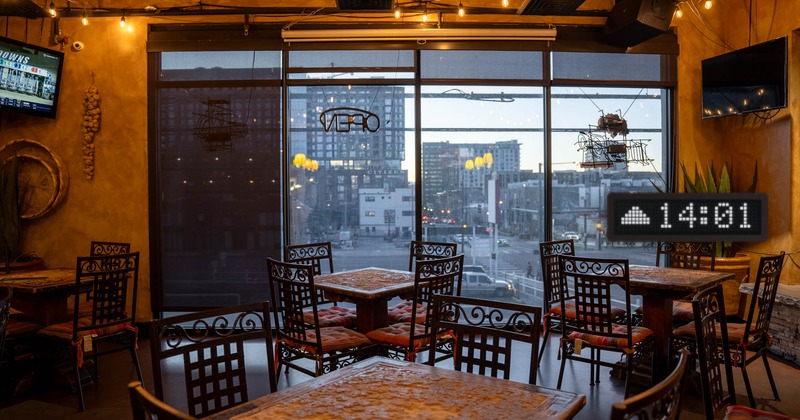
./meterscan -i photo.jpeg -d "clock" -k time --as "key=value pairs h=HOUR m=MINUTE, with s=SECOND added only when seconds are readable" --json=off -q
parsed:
h=14 m=1
